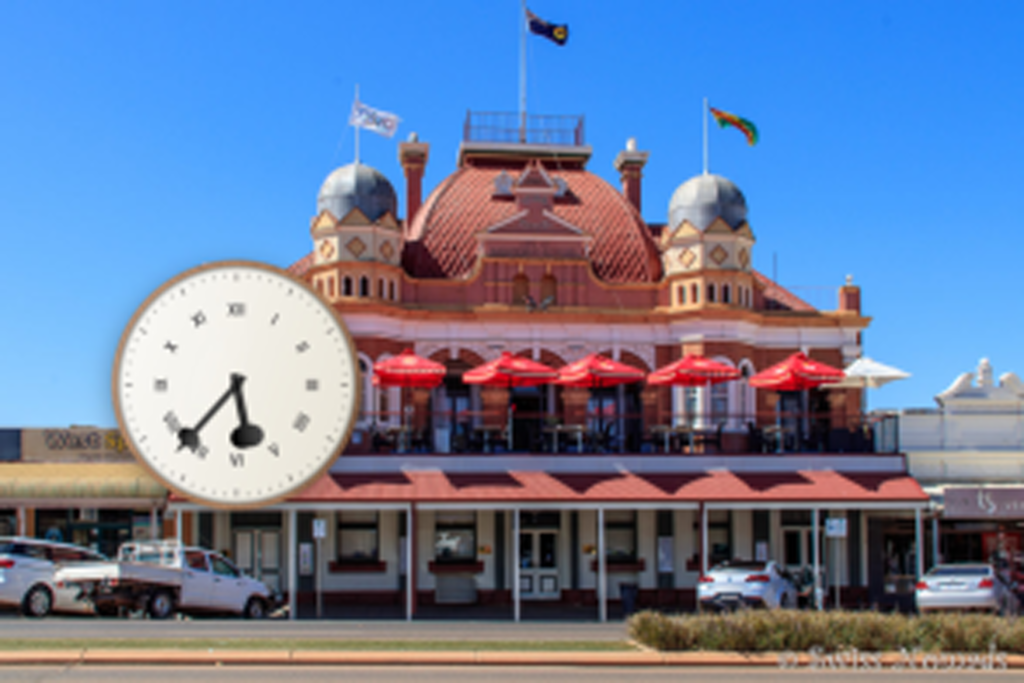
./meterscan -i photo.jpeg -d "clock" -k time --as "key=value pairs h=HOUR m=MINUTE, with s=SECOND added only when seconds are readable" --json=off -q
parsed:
h=5 m=37
